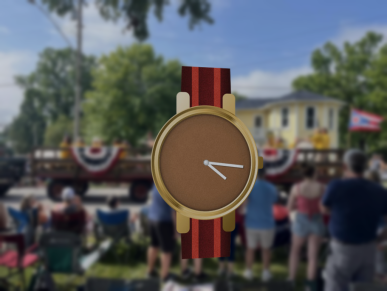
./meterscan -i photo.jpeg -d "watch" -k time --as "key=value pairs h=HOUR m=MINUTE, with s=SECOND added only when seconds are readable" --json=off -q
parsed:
h=4 m=16
